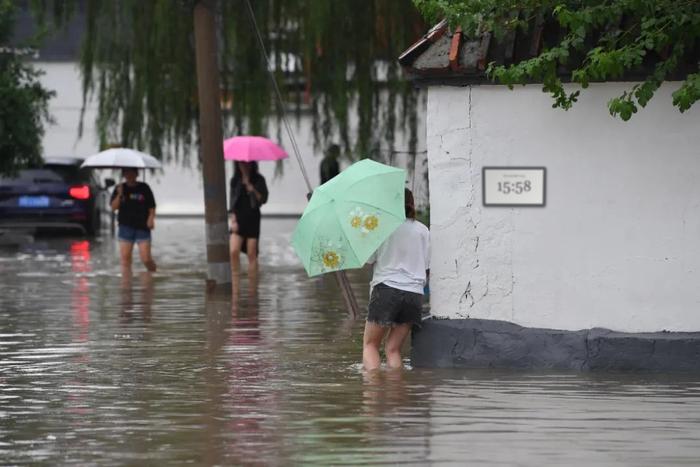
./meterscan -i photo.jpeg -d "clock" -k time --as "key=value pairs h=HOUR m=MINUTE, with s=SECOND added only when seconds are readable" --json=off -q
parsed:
h=15 m=58
